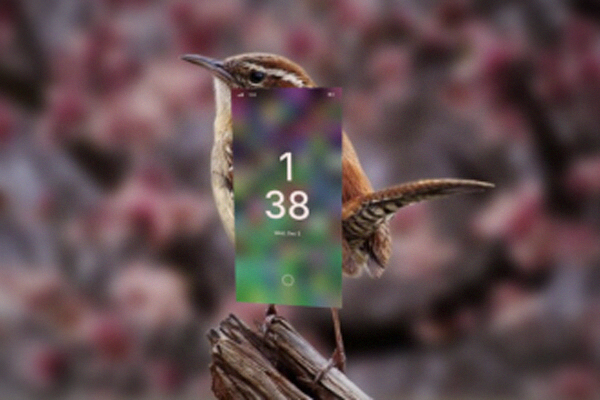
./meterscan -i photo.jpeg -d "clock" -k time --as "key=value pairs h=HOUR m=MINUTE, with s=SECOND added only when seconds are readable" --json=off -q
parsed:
h=1 m=38
